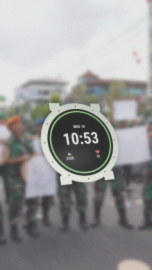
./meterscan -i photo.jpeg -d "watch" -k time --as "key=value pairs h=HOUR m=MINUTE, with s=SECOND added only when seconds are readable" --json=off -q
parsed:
h=10 m=53
